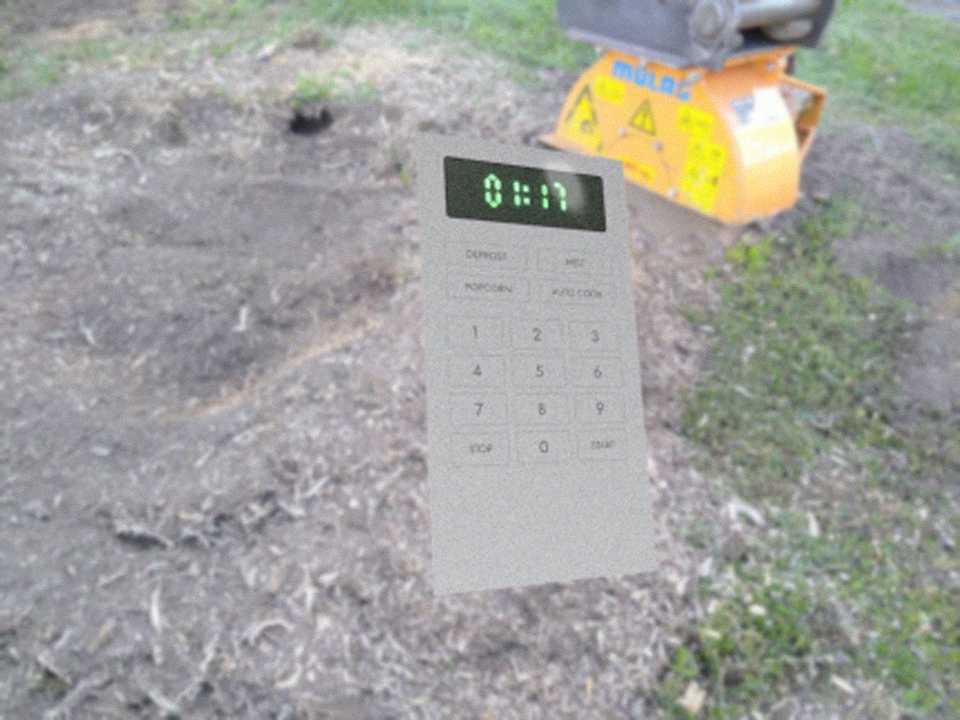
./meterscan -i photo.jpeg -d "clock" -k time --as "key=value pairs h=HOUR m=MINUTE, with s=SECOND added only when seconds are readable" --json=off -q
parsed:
h=1 m=17
